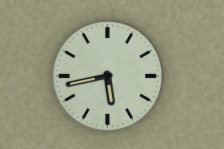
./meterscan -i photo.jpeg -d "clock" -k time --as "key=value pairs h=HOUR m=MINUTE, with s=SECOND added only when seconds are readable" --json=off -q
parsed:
h=5 m=43
